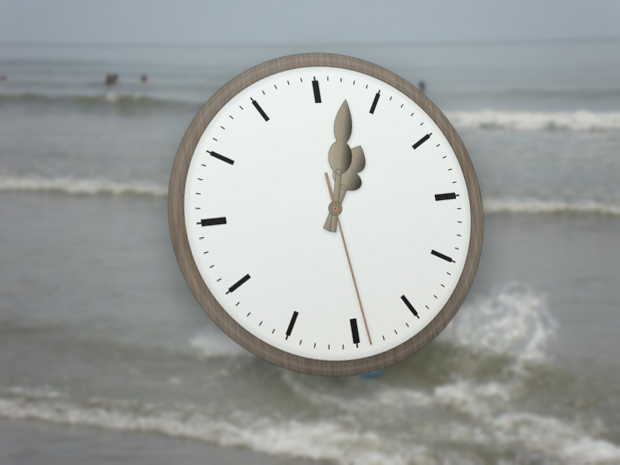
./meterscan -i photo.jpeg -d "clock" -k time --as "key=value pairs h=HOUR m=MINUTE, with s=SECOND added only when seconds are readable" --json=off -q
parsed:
h=1 m=2 s=29
